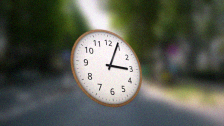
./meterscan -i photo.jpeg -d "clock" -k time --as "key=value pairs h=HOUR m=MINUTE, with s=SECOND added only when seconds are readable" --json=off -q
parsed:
h=3 m=4
